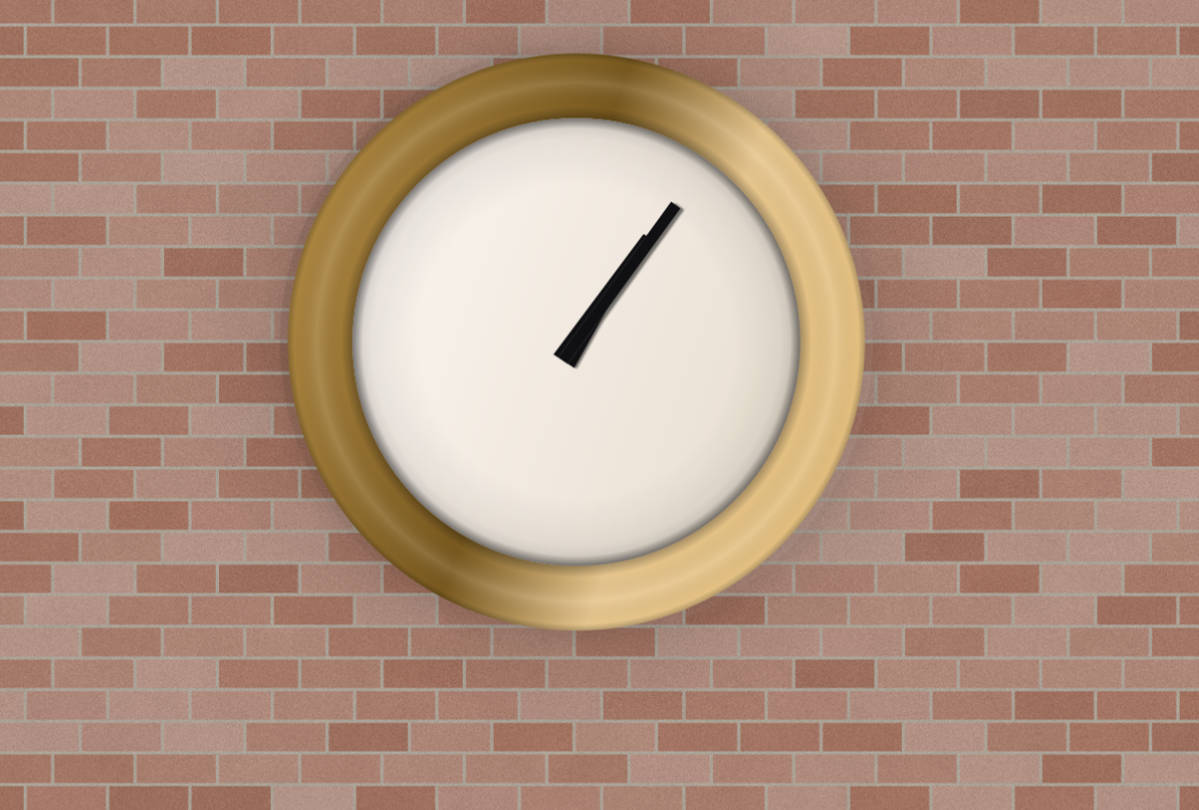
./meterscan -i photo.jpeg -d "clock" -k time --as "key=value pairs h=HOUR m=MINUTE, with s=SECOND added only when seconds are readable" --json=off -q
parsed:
h=1 m=6
